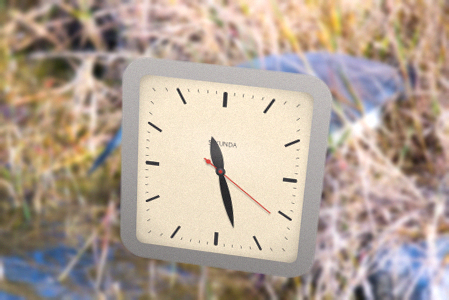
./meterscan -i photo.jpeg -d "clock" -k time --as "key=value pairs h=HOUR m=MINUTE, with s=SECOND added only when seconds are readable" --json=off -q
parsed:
h=11 m=27 s=21
